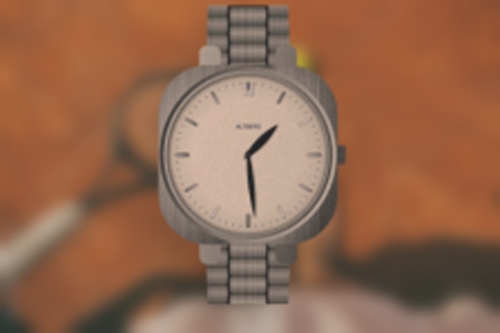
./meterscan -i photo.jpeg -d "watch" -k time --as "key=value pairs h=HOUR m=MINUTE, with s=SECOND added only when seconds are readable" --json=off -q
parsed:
h=1 m=29
